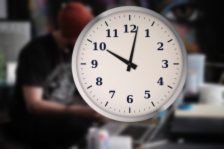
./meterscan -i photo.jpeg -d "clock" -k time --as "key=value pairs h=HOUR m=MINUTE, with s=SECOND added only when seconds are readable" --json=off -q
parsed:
h=10 m=2
